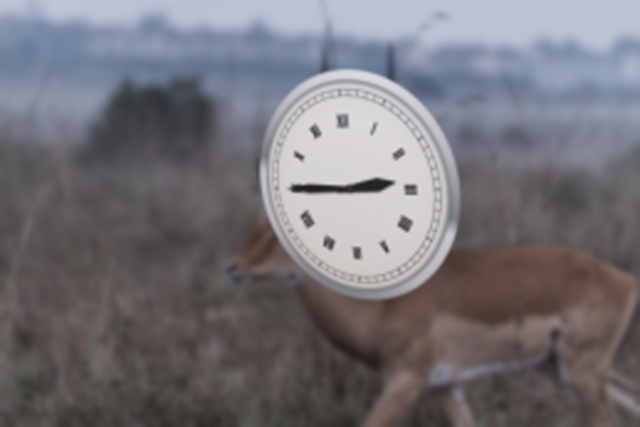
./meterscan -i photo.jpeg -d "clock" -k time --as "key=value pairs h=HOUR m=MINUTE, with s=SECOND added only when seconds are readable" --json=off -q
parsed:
h=2 m=45
